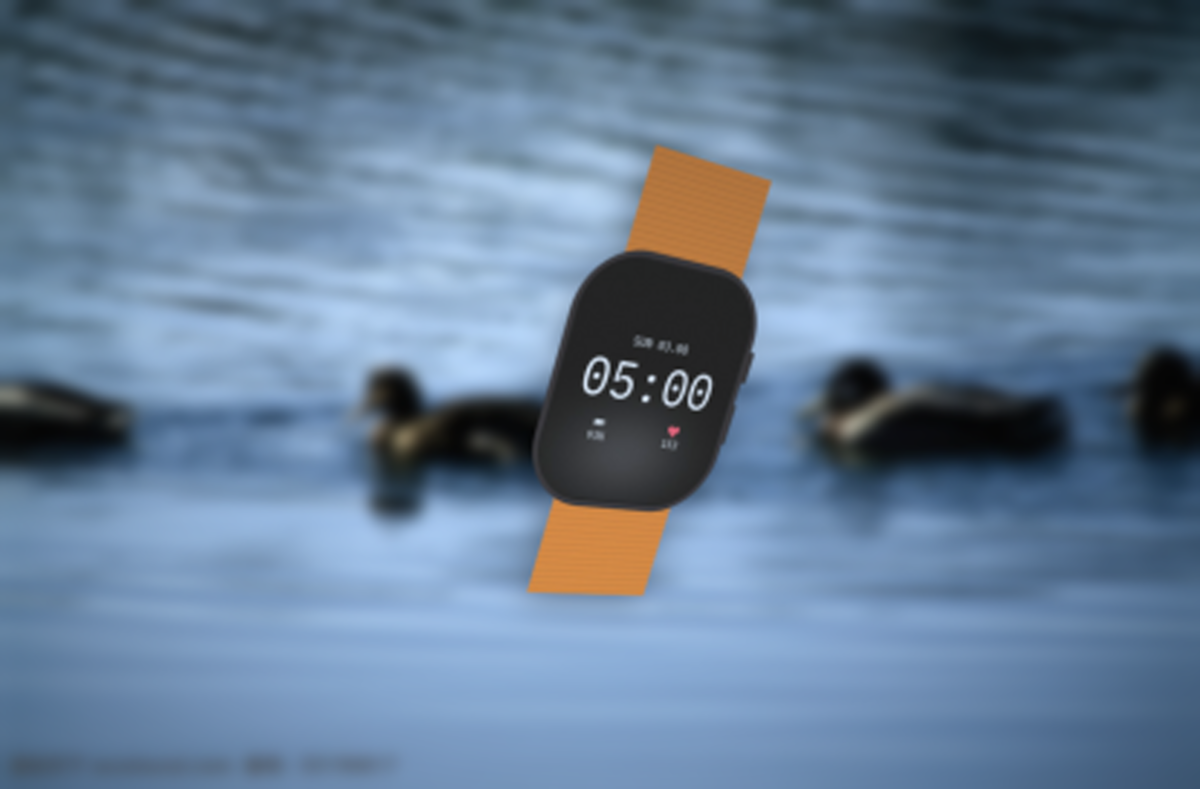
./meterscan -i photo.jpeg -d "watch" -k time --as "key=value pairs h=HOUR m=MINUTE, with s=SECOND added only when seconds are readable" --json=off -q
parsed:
h=5 m=0
